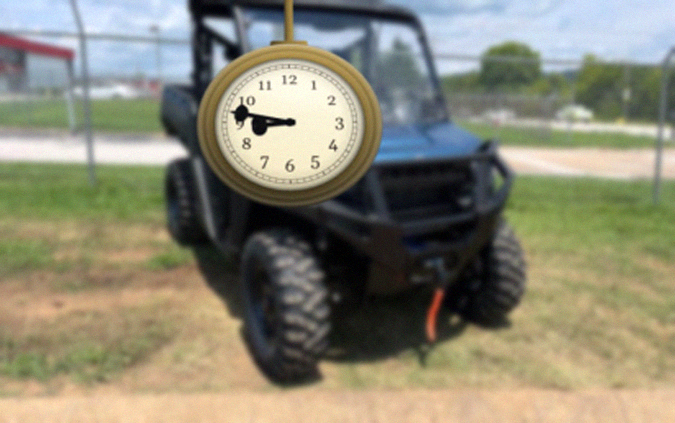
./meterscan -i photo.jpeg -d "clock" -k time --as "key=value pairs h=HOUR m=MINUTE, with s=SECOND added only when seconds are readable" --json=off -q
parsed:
h=8 m=47
